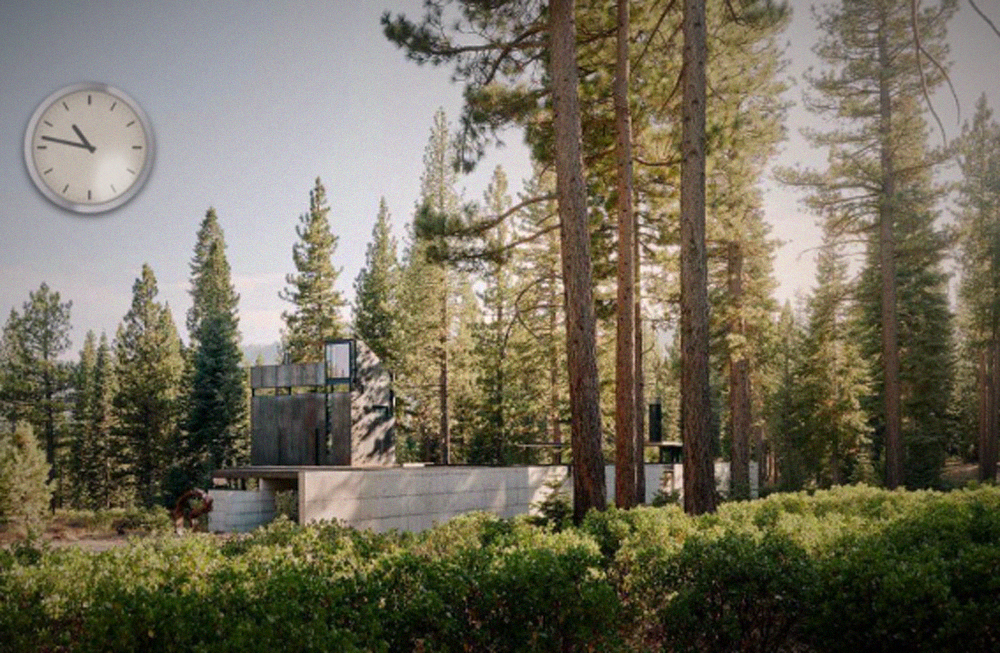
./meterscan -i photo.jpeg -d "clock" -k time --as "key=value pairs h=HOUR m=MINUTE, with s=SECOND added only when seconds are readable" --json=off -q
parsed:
h=10 m=47
